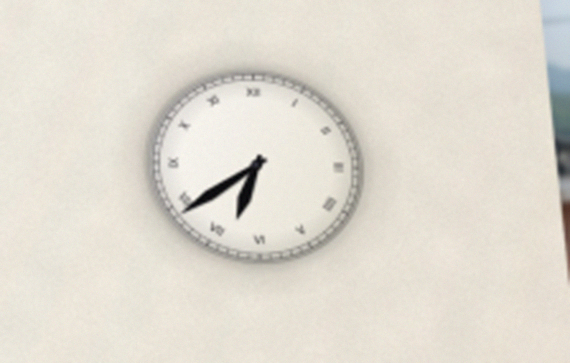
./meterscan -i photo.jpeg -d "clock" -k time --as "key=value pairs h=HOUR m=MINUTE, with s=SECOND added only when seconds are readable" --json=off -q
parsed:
h=6 m=39
